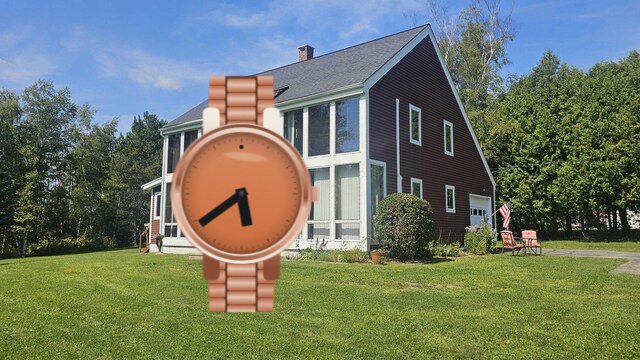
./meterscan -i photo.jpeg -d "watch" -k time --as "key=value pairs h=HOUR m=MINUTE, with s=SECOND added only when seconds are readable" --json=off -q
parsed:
h=5 m=39
